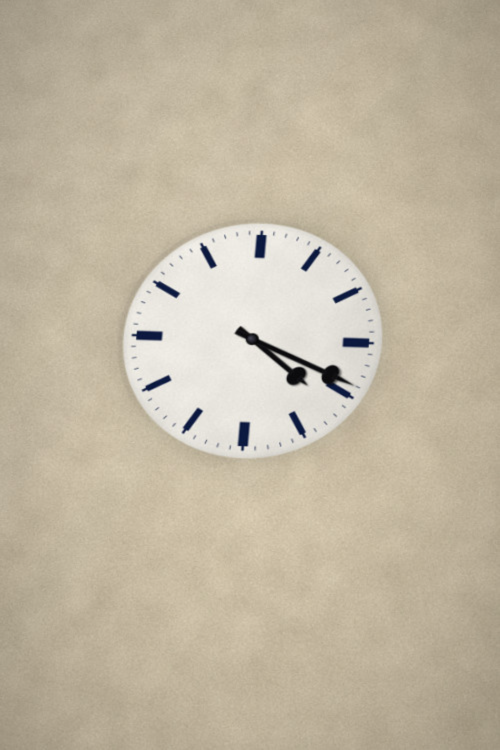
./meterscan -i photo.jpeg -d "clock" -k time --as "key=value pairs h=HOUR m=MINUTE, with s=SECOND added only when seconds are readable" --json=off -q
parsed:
h=4 m=19
